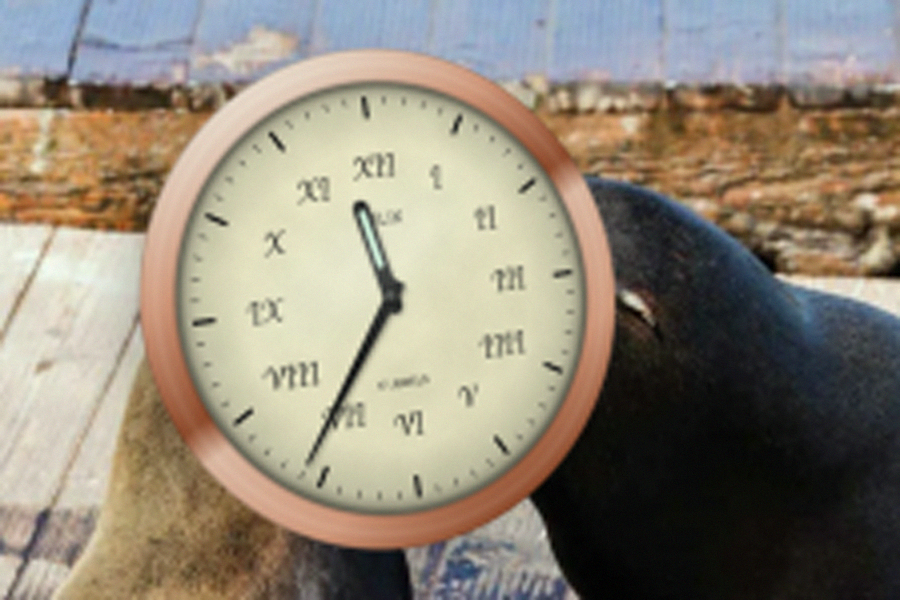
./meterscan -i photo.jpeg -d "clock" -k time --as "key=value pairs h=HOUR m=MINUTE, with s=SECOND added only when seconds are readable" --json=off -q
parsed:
h=11 m=36
